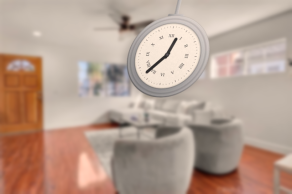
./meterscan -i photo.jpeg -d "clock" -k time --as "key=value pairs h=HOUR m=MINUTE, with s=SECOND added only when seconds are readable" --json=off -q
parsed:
h=12 m=37
